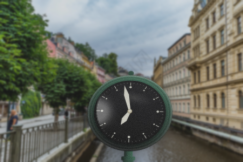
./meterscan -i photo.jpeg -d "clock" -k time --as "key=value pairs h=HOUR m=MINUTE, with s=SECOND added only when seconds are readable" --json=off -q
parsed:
h=6 m=58
